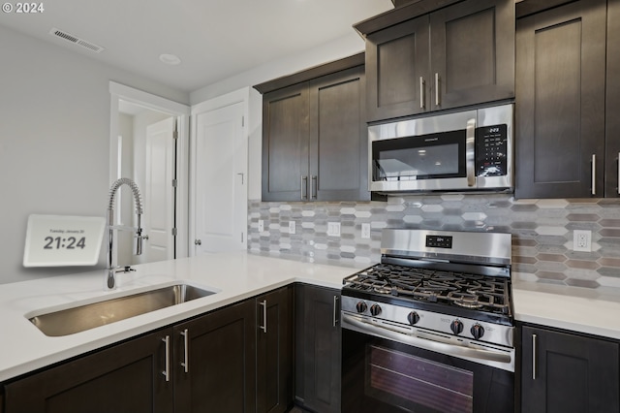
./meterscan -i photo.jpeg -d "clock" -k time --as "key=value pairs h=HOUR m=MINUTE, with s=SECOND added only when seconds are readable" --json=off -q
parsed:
h=21 m=24
